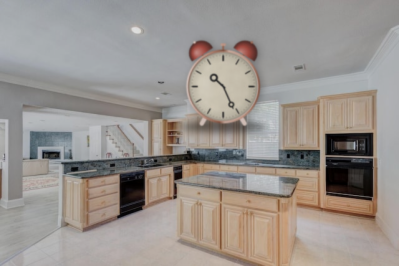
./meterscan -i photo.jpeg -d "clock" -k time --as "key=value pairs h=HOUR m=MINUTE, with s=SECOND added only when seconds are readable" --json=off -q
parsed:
h=10 m=26
